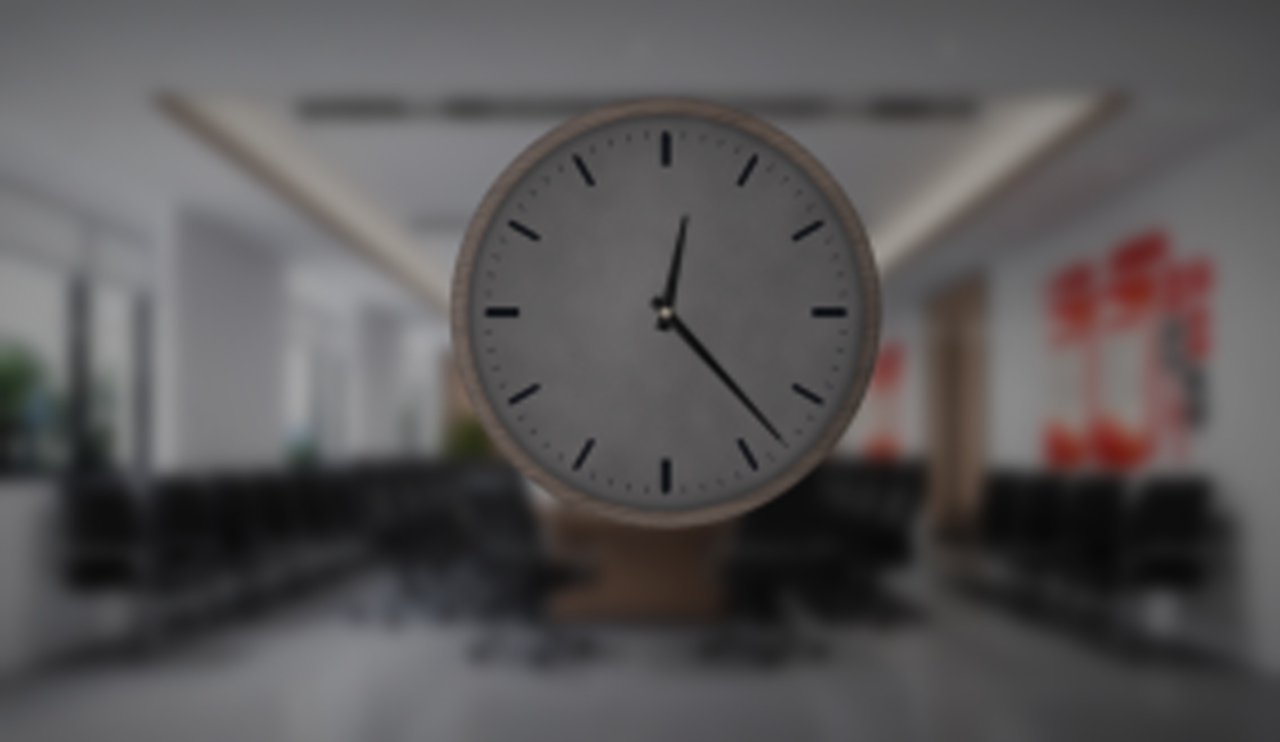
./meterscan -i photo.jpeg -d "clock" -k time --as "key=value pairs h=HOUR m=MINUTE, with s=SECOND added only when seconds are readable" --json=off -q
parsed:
h=12 m=23
